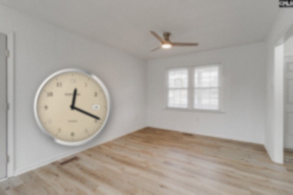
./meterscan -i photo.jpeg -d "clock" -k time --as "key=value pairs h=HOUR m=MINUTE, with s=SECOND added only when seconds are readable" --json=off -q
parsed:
h=12 m=19
